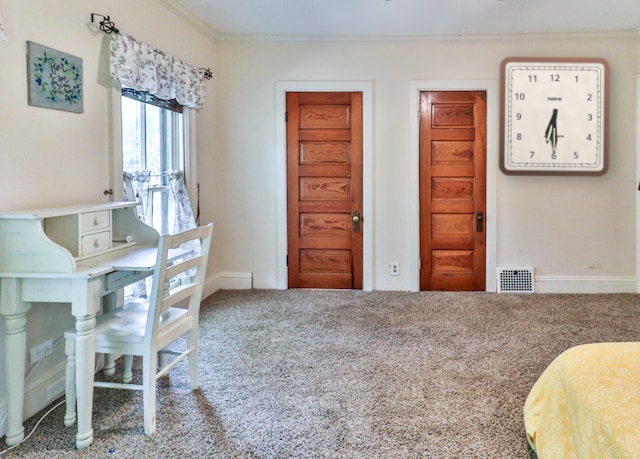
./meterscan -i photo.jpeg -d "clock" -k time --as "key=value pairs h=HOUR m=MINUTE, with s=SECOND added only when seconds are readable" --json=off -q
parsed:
h=6 m=30
